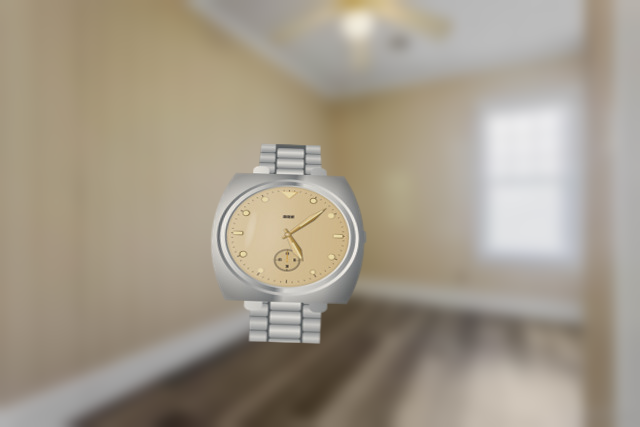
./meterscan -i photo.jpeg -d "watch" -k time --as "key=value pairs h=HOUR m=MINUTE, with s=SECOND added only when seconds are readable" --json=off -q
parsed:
h=5 m=8
